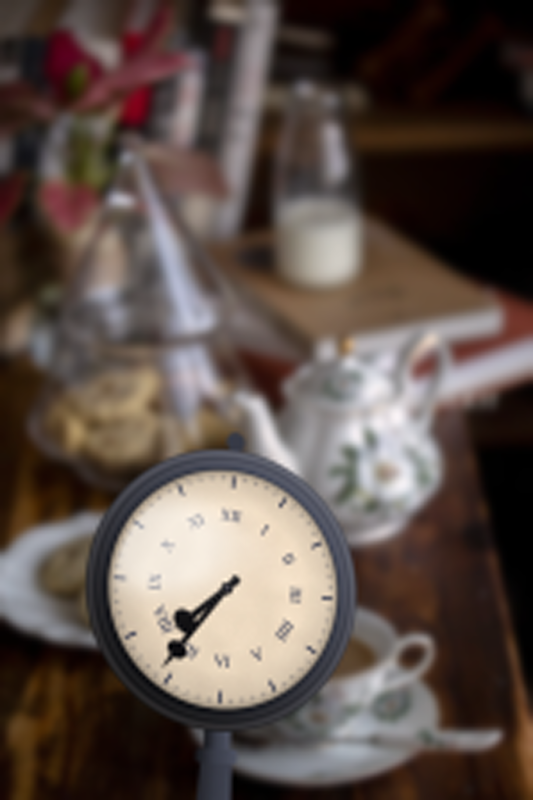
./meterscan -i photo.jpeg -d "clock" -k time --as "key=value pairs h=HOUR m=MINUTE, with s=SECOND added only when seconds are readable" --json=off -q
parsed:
h=7 m=36
